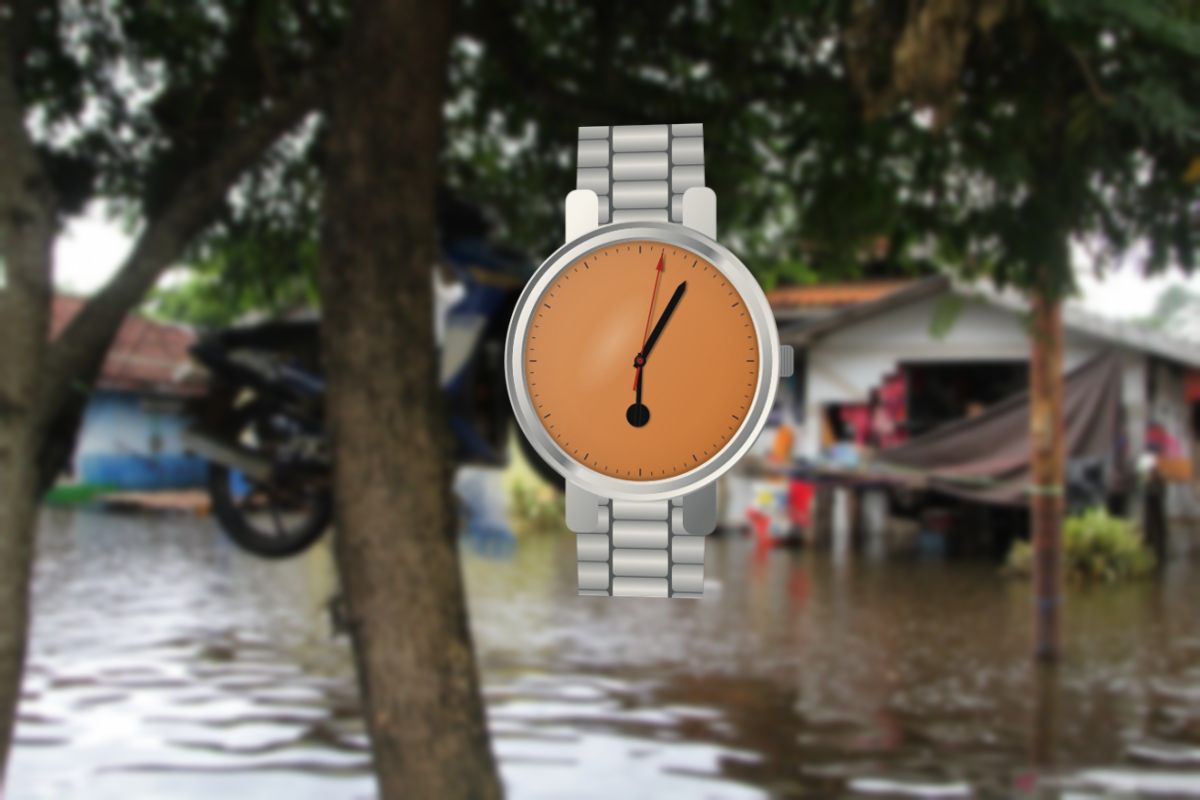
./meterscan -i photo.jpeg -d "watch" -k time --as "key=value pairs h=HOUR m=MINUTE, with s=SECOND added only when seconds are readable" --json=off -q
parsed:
h=6 m=5 s=2
